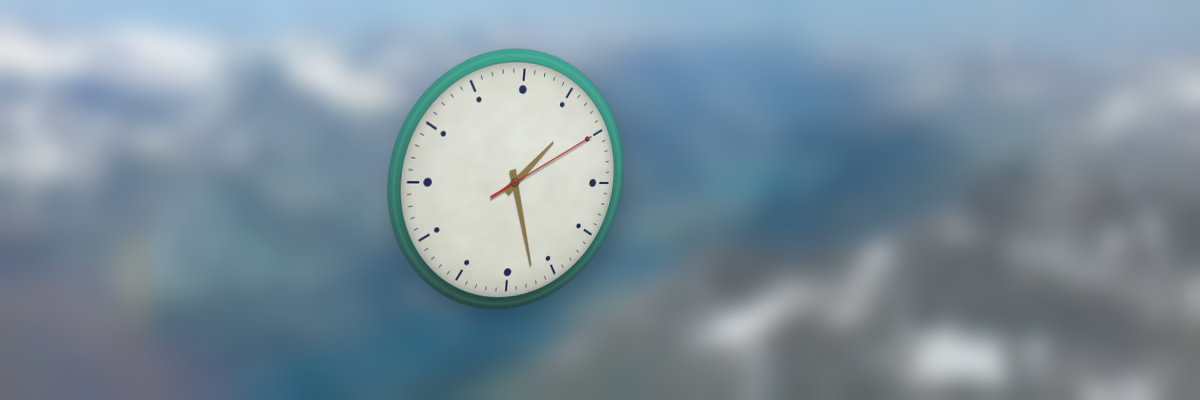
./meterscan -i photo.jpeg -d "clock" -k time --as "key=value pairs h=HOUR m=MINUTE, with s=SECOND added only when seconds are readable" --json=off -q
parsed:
h=1 m=27 s=10
